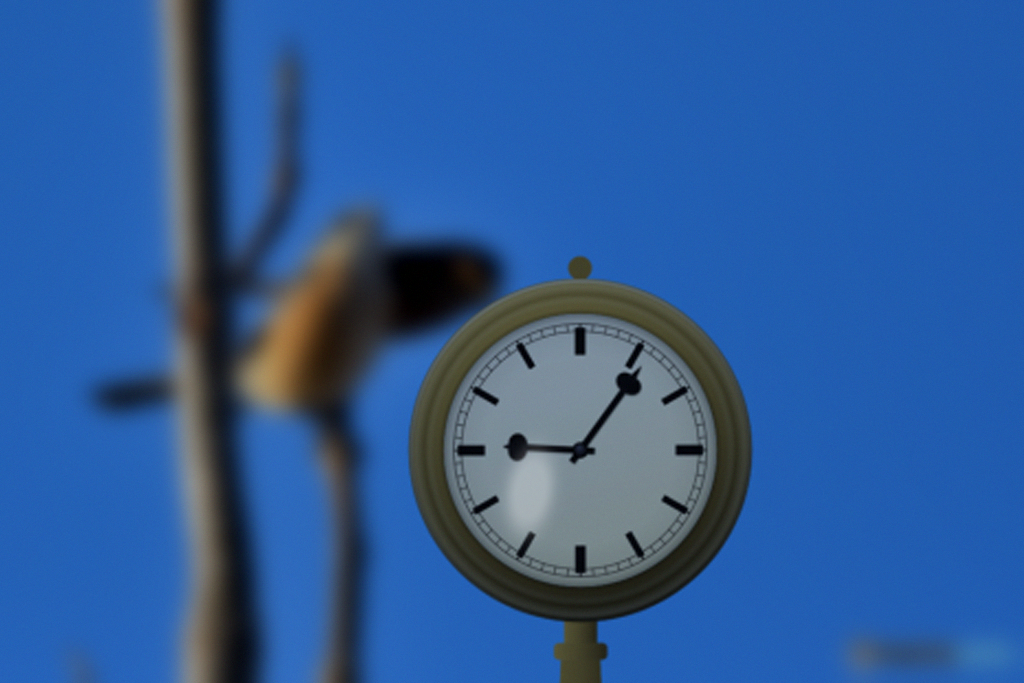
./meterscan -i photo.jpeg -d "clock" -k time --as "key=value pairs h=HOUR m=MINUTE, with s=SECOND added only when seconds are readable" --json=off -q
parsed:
h=9 m=6
